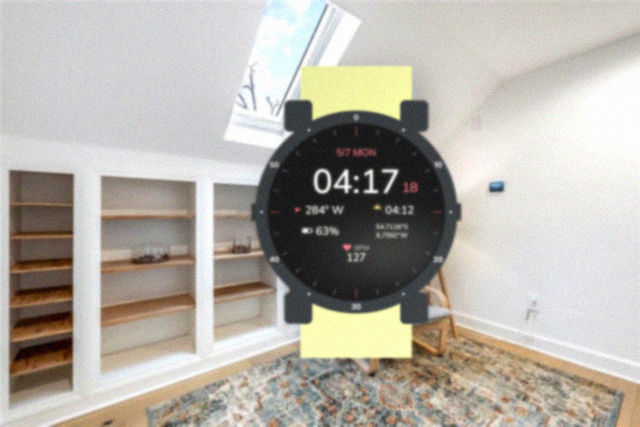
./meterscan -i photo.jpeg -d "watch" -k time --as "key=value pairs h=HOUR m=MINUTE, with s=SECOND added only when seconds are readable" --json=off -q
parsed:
h=4 m=17 s=18
